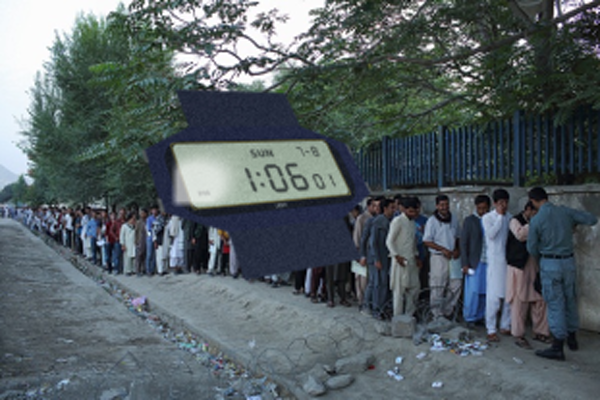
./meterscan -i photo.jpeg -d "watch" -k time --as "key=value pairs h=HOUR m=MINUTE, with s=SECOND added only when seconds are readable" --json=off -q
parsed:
h=1 m=6 s=1
